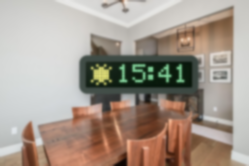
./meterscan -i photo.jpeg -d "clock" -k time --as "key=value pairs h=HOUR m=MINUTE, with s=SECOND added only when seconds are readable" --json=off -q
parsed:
h=15 m=41
